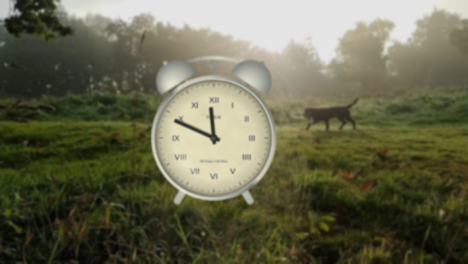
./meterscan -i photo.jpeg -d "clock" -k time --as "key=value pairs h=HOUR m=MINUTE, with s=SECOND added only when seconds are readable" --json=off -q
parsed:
h=11 m=49
